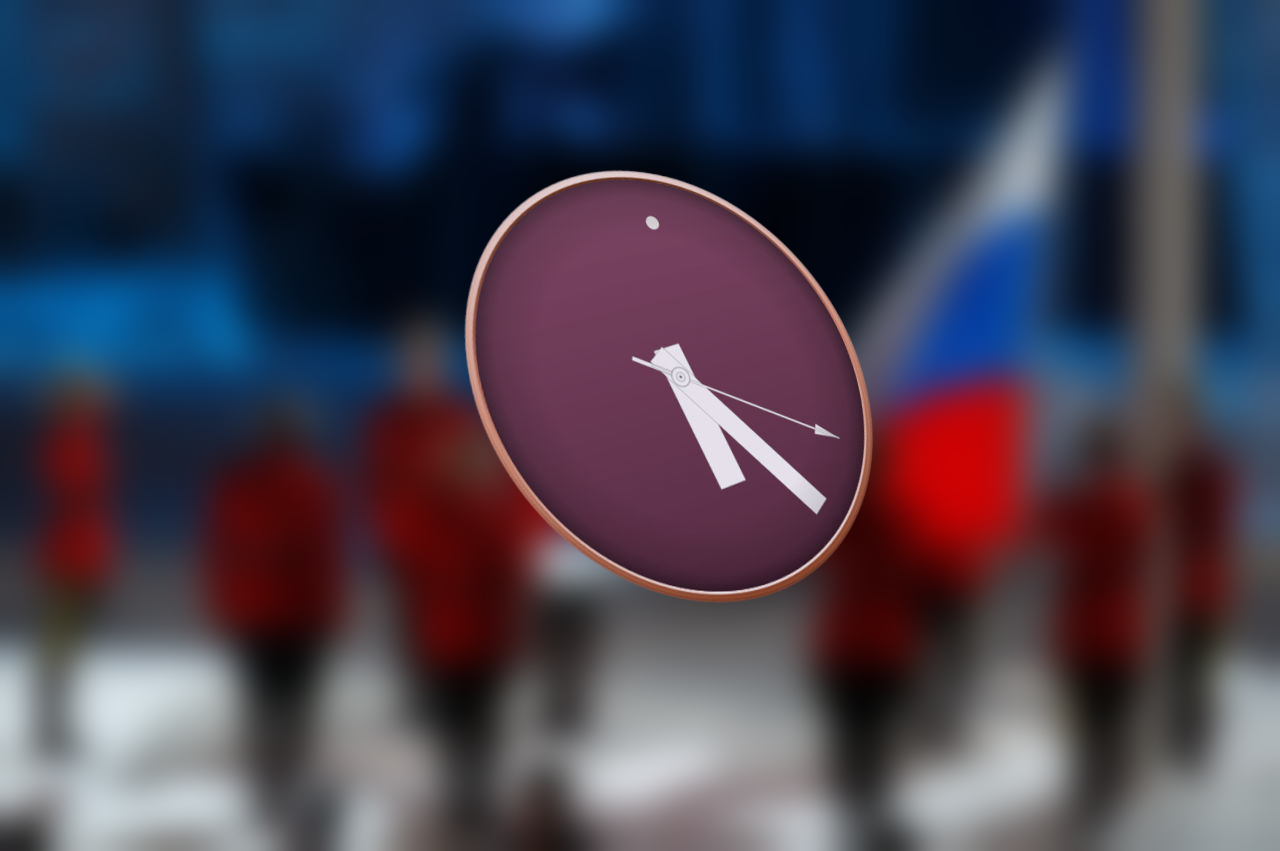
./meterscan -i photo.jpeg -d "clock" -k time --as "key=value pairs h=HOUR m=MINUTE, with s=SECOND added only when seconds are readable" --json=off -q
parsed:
h=5 m=22 s=18
